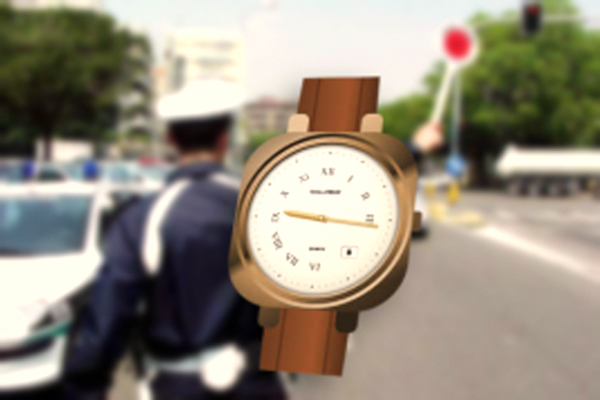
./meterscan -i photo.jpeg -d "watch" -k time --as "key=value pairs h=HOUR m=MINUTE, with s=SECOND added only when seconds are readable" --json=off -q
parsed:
h=9 m=16
